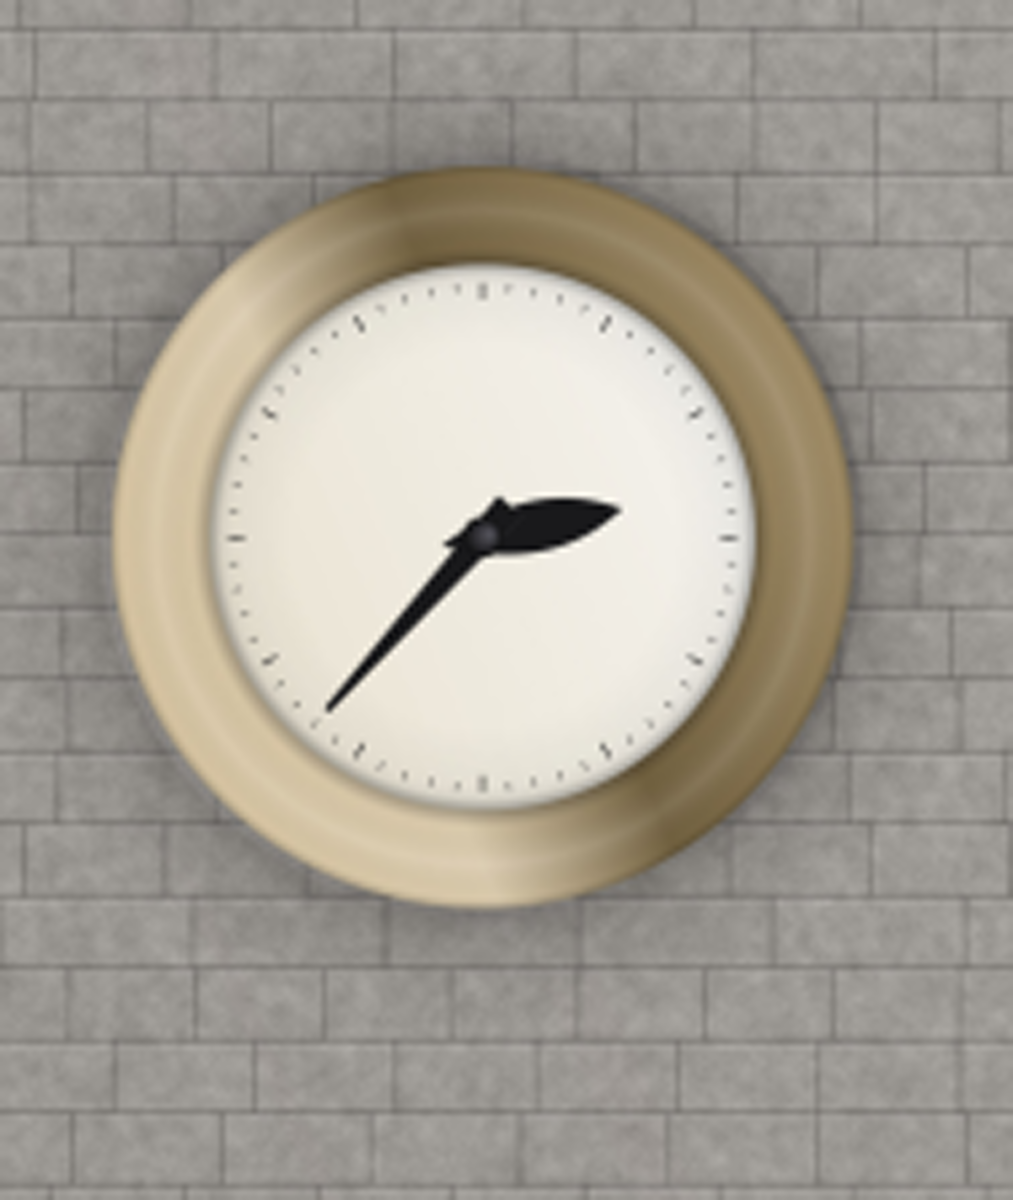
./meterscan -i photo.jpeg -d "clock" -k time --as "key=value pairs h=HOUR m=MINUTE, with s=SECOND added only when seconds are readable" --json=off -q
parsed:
h=2 m=37
